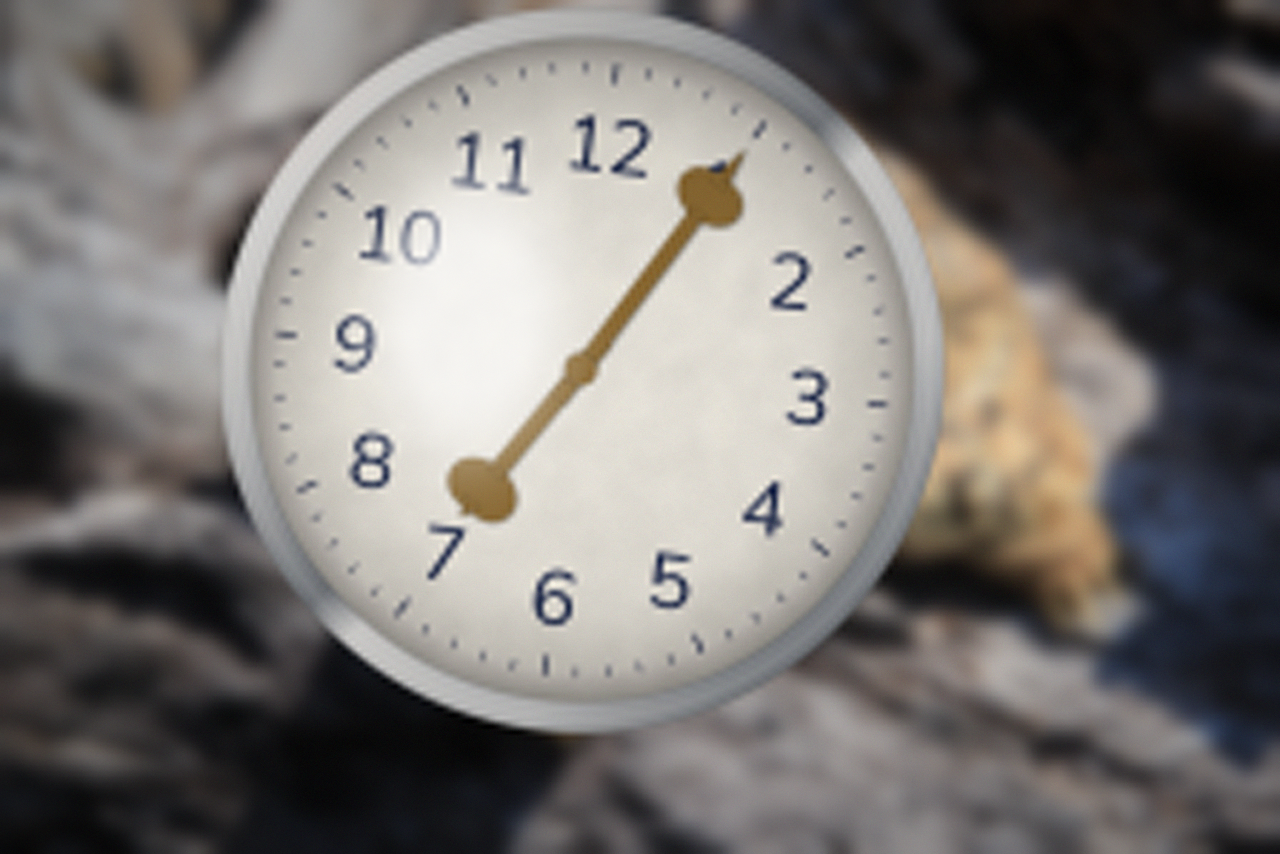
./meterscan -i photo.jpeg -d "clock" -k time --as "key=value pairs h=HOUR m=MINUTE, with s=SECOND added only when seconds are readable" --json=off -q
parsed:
h=7 m=5
